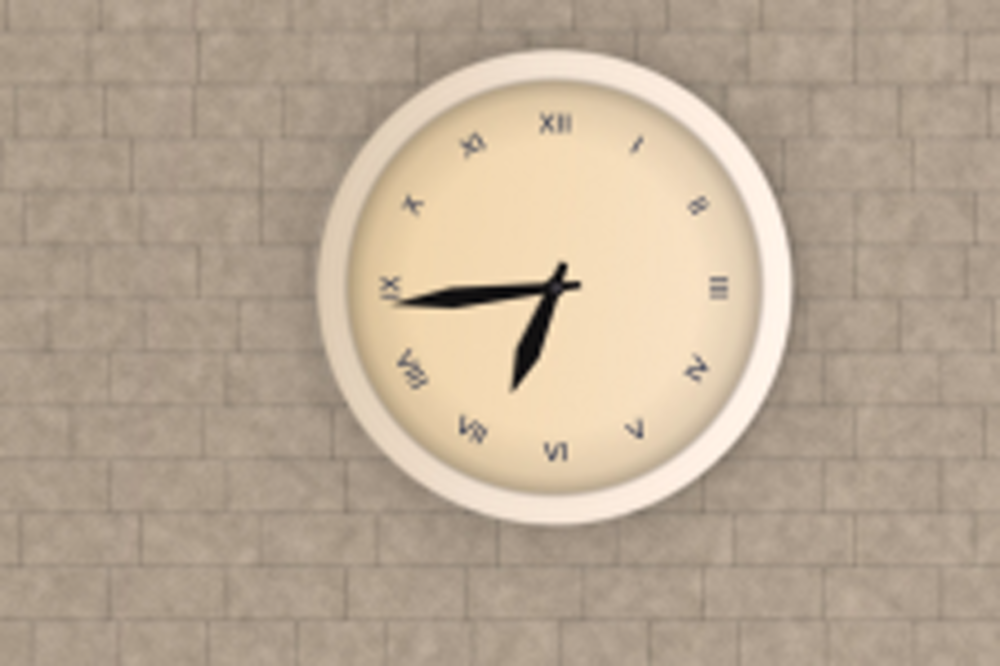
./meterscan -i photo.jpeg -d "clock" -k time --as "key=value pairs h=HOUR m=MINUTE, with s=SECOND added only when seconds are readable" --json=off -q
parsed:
h=6 m=44
